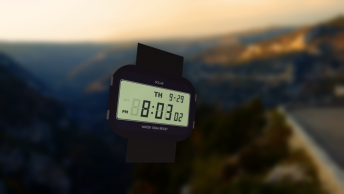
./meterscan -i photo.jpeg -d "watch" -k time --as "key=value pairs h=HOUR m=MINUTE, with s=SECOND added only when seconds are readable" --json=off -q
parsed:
h=8 m=3 s=2
